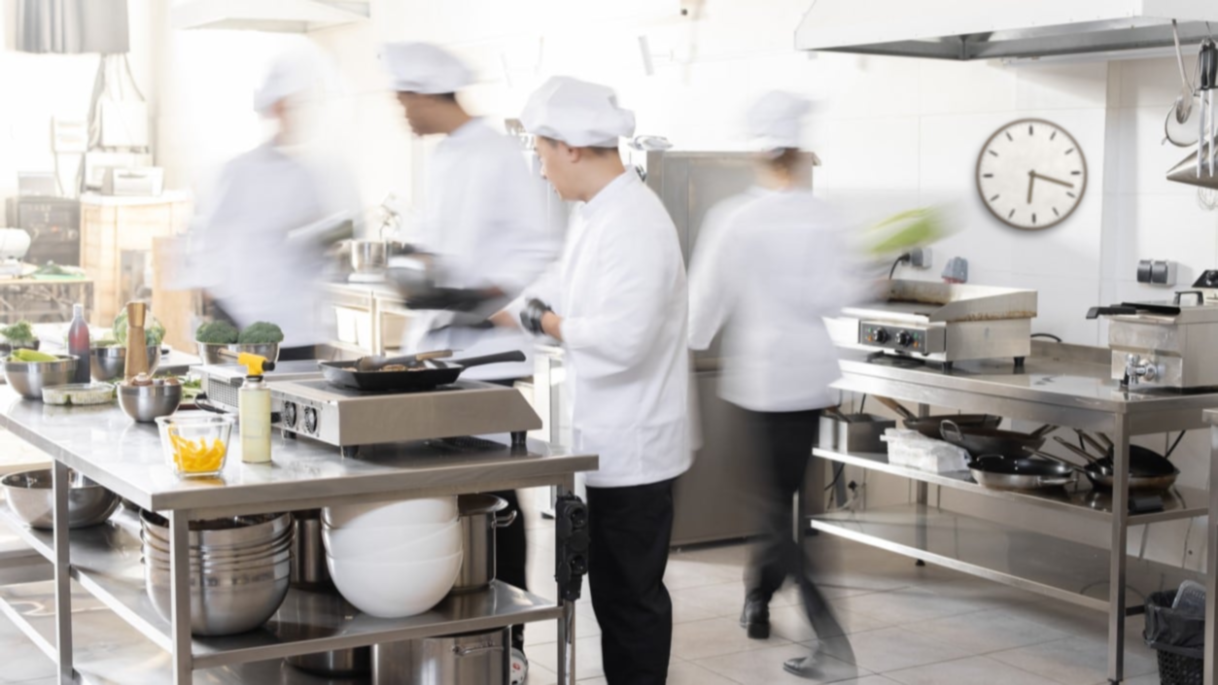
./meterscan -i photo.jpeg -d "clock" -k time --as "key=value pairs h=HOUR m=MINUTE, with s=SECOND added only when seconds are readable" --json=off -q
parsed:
h=6 m=18
